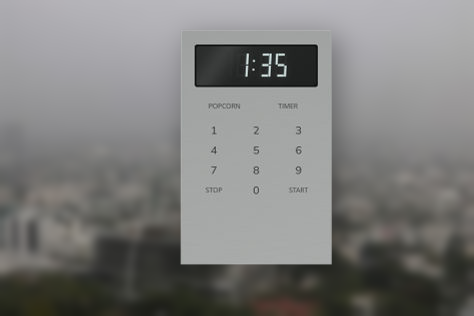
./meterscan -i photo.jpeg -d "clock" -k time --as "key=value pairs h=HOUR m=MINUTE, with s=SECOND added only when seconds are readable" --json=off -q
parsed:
h=1 m=35
